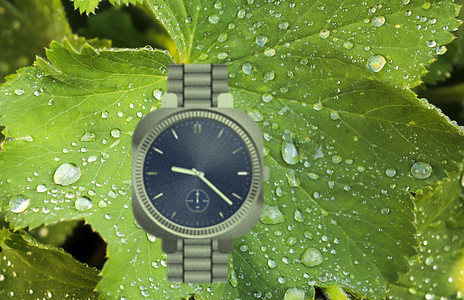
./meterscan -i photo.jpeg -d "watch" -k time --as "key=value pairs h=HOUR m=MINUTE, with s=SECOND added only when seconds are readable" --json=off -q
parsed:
h=9 m=22
